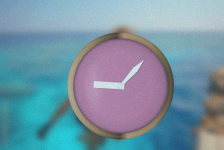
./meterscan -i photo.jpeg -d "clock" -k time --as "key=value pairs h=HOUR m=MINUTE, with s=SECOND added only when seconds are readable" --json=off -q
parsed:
h=9 m=7
